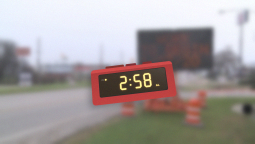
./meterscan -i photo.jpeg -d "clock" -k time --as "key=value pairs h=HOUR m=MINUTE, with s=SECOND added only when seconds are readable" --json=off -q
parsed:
h=2 m=58
